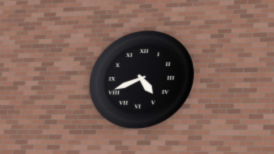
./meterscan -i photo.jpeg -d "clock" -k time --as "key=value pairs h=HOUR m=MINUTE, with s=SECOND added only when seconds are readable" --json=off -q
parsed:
h=4 m=41
